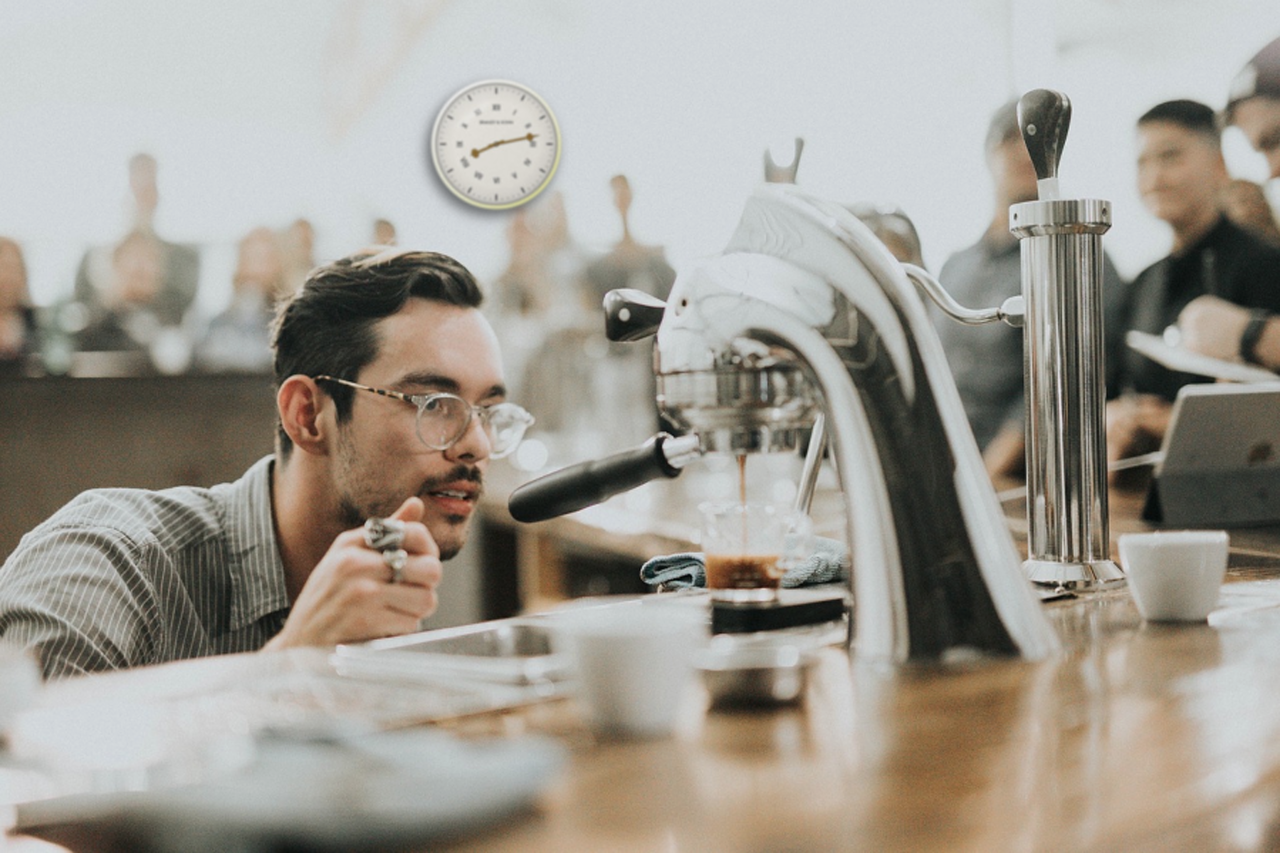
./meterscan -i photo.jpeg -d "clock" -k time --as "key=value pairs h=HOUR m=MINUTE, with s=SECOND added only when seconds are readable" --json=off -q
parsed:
h=8 m=13
